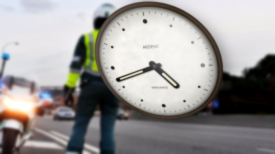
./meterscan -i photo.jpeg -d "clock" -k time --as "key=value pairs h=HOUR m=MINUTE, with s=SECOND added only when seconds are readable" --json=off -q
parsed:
h=4 m=42
